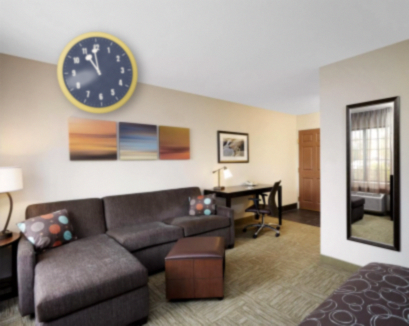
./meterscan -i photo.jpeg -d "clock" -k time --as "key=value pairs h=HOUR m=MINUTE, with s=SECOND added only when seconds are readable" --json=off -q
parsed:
h=10 m=59
